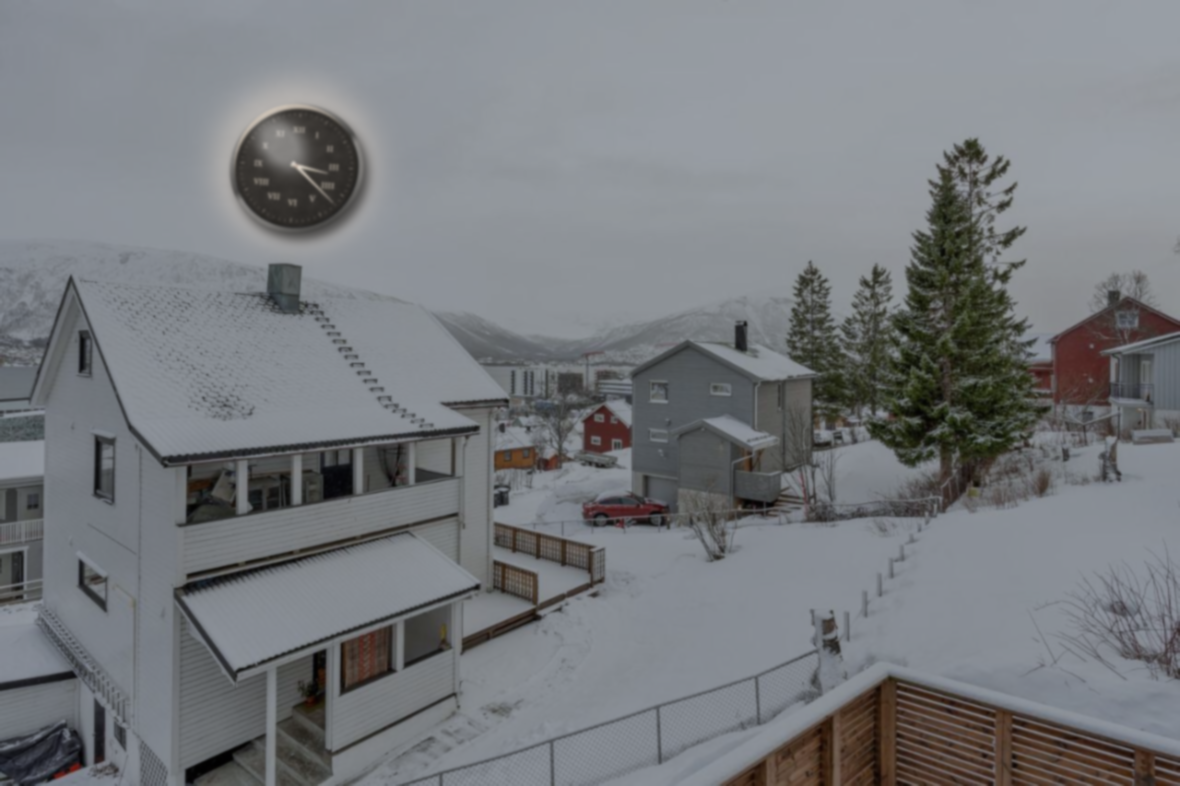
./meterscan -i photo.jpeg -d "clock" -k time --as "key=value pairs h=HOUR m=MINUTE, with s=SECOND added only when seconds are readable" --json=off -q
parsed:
h=3 m=22
